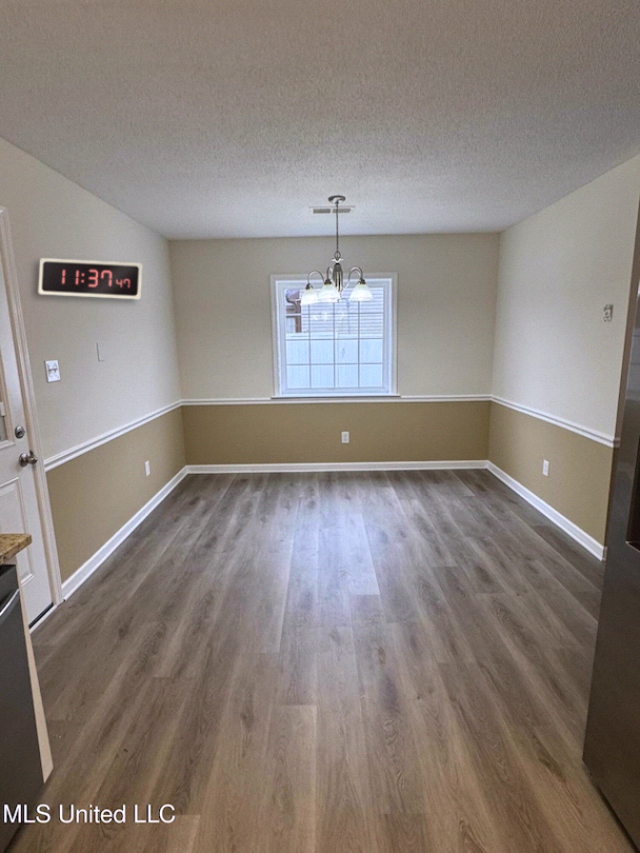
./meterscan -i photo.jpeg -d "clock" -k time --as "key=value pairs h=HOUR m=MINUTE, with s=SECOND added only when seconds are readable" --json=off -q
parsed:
h=11 m=37 s=47
